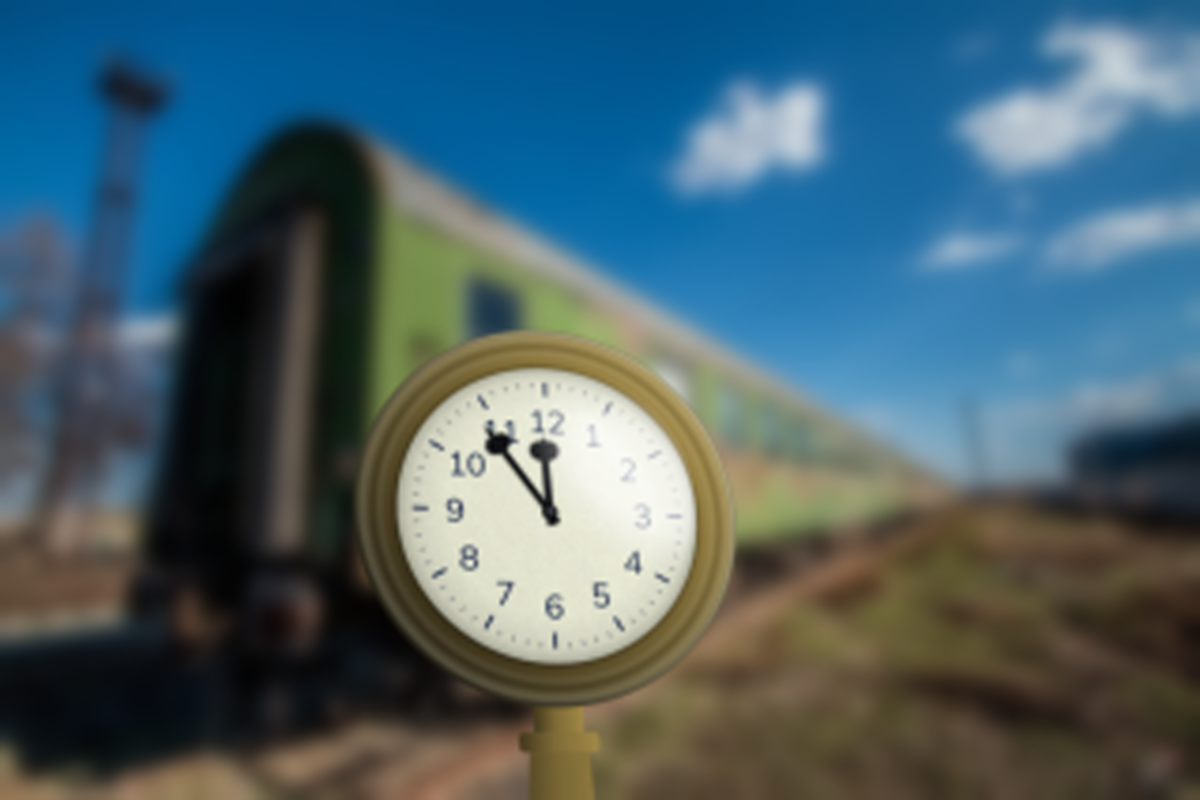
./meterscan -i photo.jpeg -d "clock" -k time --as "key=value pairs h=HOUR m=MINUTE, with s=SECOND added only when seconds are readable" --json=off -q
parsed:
h=11 m=54
